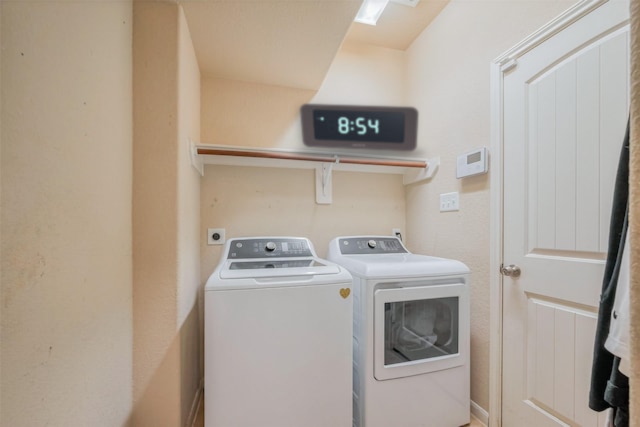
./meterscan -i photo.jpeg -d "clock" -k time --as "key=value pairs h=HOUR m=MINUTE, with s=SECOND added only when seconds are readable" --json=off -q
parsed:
h=8 m=54
